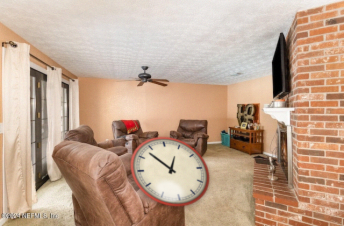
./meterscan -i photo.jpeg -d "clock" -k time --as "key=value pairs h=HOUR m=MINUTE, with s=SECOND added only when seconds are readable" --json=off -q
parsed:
h=12 m=53
